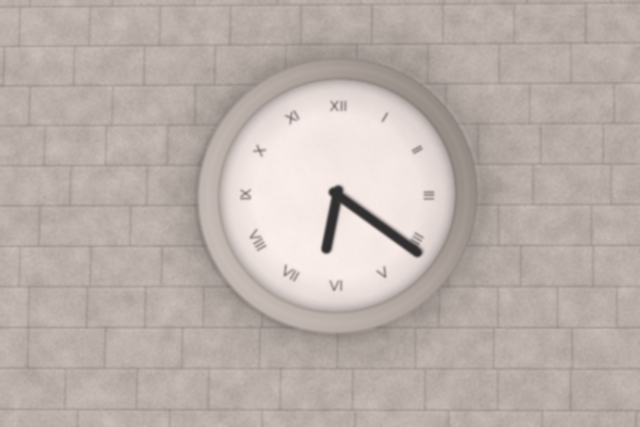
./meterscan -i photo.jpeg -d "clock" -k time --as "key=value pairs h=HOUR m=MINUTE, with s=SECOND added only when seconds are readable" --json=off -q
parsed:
h=6 m=21
